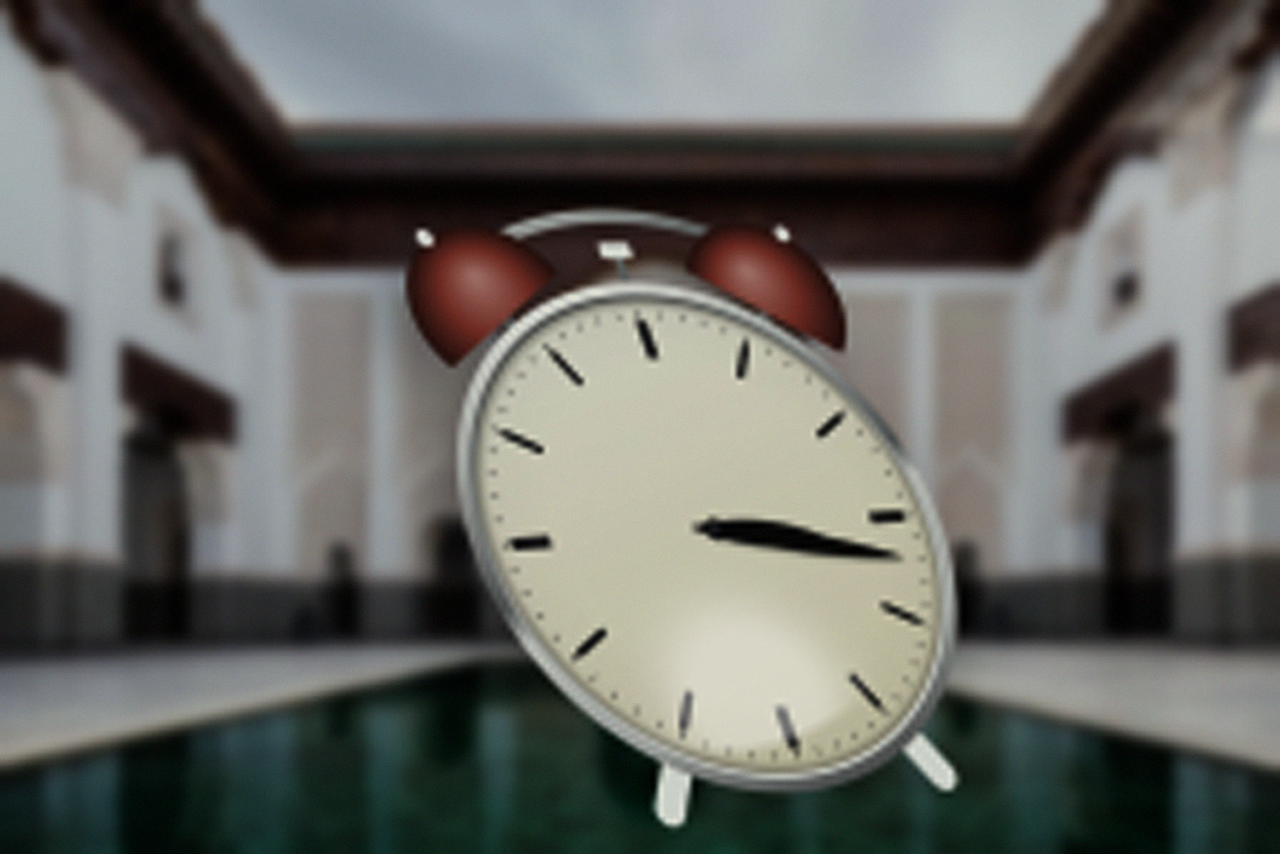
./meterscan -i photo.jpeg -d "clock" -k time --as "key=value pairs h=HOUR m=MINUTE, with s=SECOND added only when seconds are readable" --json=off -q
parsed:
h=3 m=17
